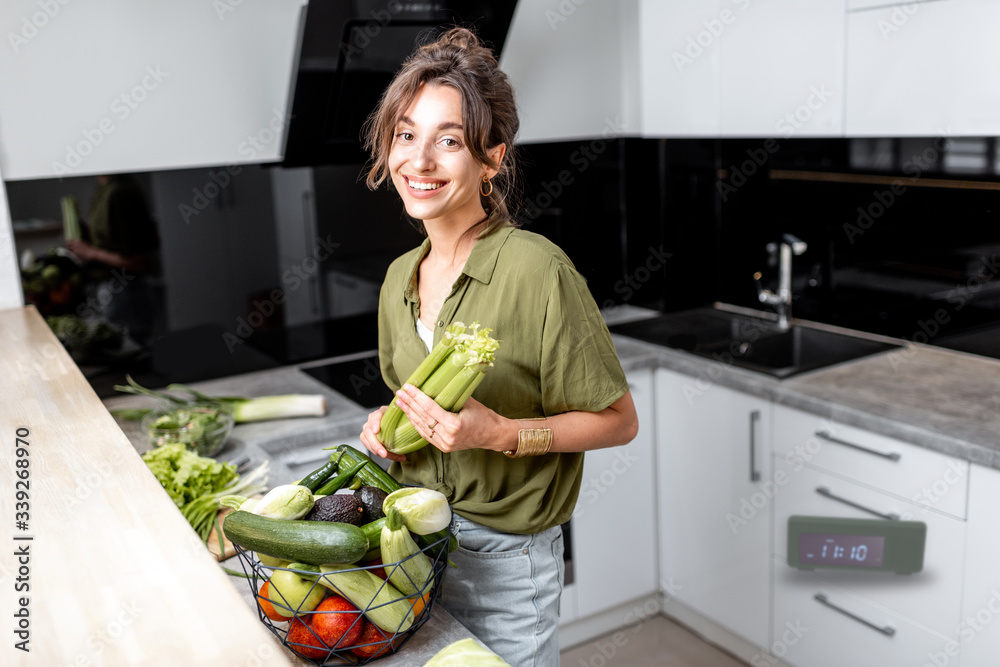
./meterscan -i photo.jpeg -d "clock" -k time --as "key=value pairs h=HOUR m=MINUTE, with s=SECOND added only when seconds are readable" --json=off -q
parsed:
h=11 m=10
